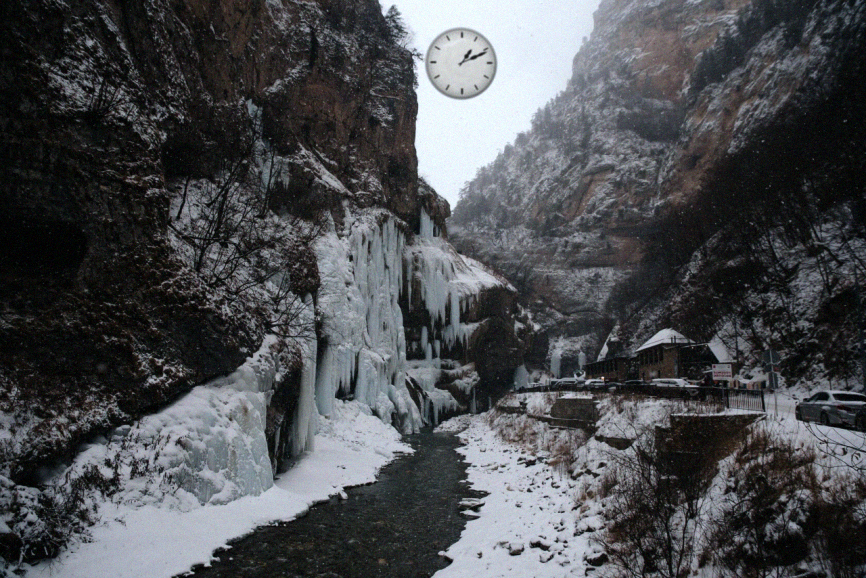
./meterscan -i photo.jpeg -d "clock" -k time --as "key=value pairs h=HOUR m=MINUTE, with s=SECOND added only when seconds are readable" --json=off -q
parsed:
h=1 m=11
